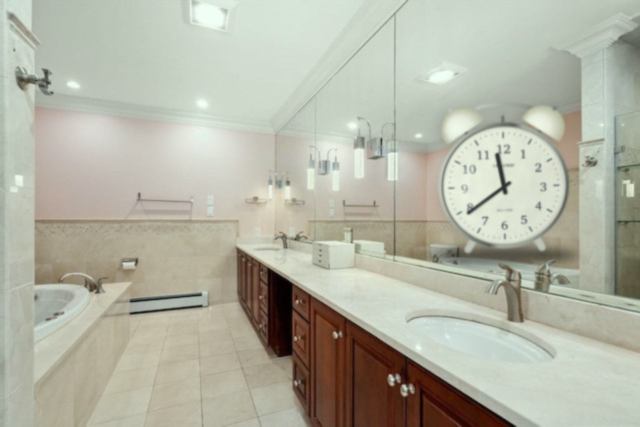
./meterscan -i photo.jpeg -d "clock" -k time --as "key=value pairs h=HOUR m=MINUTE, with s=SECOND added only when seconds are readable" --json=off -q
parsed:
h=11 m=39
